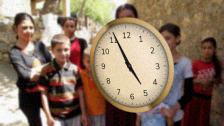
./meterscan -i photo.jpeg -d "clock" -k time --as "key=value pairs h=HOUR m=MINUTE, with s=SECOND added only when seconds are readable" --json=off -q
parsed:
h=4 m=56
